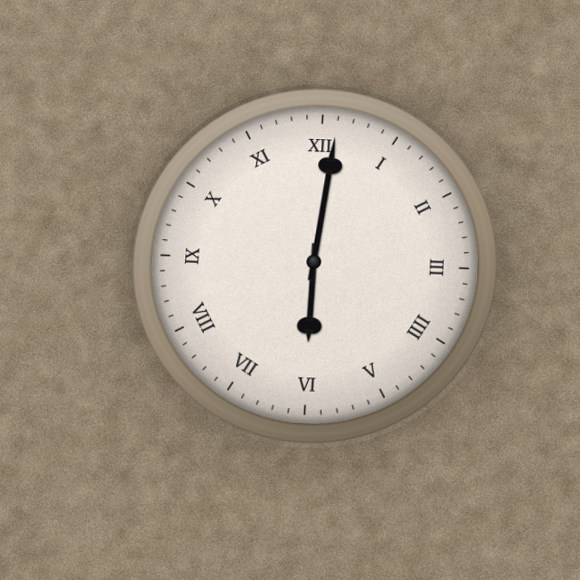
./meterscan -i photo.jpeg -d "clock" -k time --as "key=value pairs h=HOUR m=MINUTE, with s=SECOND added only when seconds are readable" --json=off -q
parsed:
h=6 m=1
